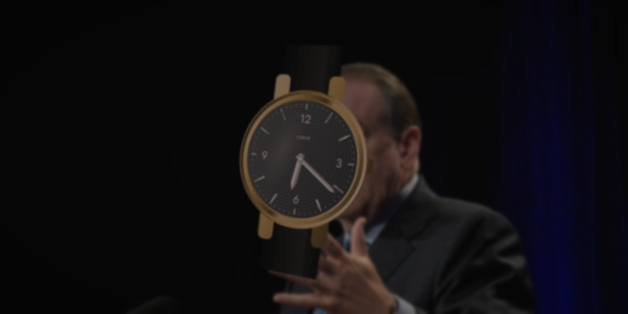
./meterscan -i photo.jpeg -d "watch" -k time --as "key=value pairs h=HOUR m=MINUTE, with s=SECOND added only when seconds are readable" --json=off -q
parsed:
h=6 m=21
